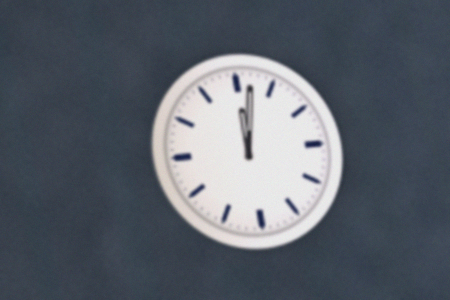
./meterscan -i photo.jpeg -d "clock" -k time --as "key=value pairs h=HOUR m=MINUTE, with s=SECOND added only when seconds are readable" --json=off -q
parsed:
h=12 m=2
